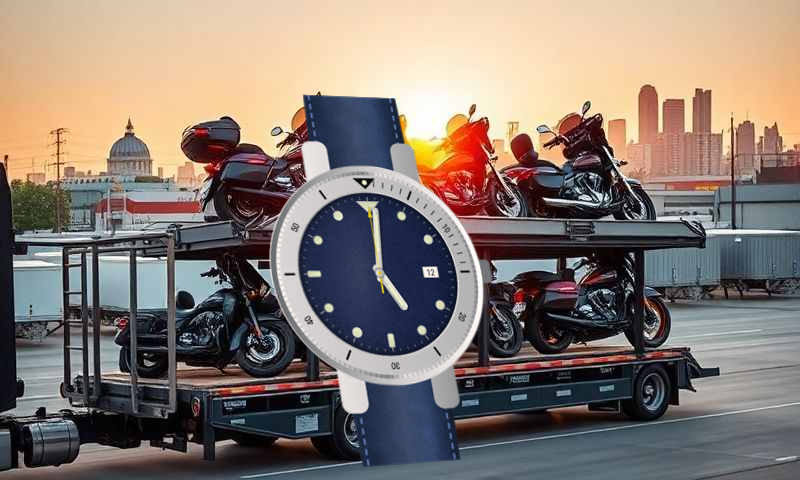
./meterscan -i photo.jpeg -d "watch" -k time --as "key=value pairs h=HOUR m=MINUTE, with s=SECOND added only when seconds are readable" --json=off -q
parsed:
h=5 m=1 s=0
